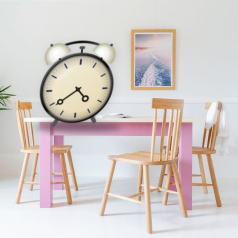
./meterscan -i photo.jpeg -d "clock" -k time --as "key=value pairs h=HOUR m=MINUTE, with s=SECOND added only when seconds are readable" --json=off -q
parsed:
h=4 m=39
